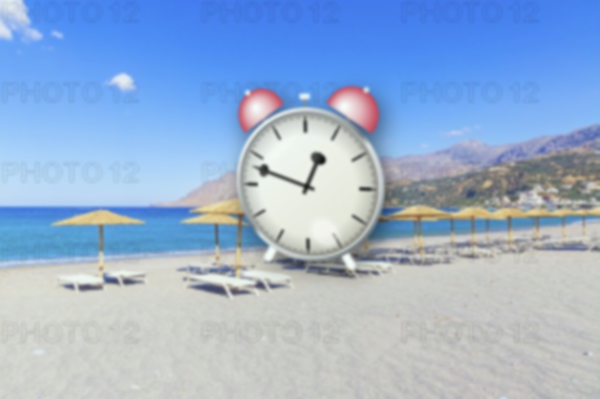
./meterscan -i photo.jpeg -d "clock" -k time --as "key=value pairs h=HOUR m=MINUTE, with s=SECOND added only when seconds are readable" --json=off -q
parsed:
h=12 m=48
